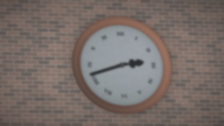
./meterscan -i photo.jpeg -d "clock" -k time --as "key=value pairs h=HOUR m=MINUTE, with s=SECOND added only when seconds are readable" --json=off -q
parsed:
h=2 m=42
